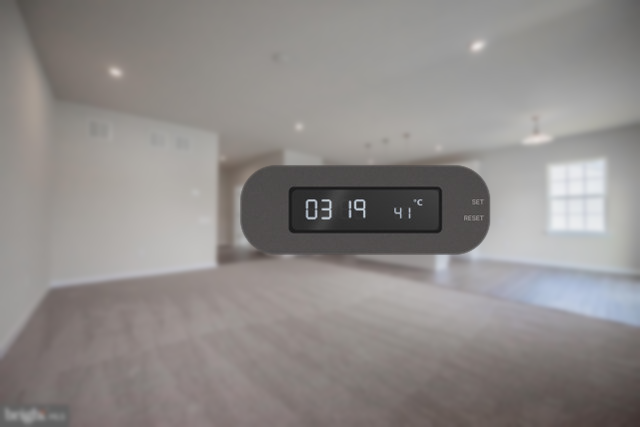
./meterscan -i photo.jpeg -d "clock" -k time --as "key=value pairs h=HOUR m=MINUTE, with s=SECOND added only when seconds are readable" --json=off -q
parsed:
h=3 m=19
